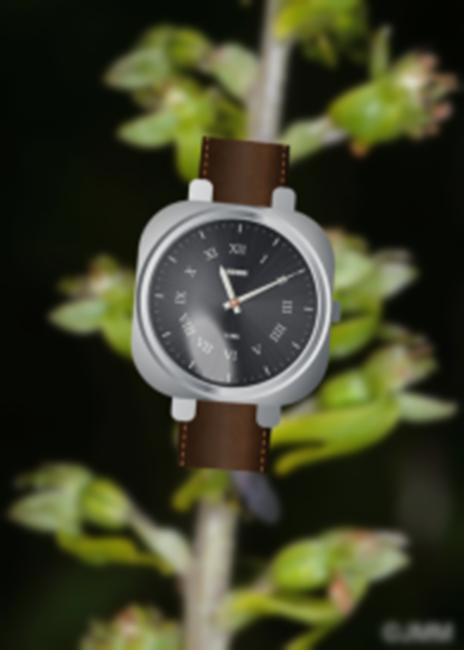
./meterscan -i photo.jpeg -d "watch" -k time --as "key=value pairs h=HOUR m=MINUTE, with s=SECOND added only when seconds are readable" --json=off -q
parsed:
h=11 m=10
